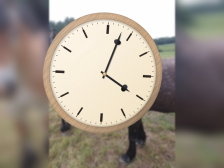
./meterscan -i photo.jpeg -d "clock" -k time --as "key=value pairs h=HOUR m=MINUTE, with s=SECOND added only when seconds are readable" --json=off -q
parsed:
h=4 m=3
